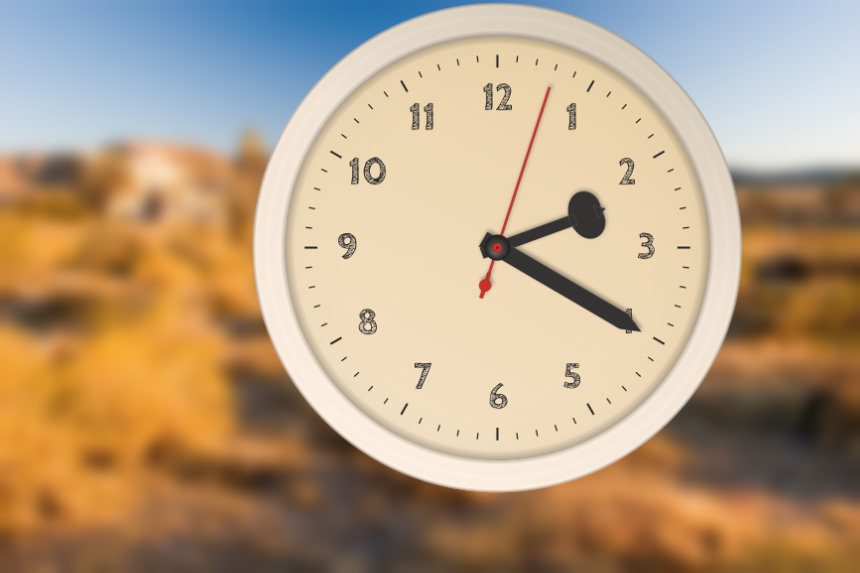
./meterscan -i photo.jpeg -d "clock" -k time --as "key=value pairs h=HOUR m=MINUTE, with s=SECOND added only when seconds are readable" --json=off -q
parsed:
h=2 m=20 s=3
